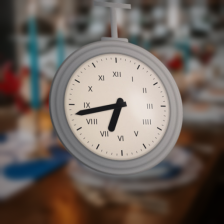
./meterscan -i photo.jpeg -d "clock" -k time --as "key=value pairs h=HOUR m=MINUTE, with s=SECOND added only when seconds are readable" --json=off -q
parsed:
h=6 m=43
